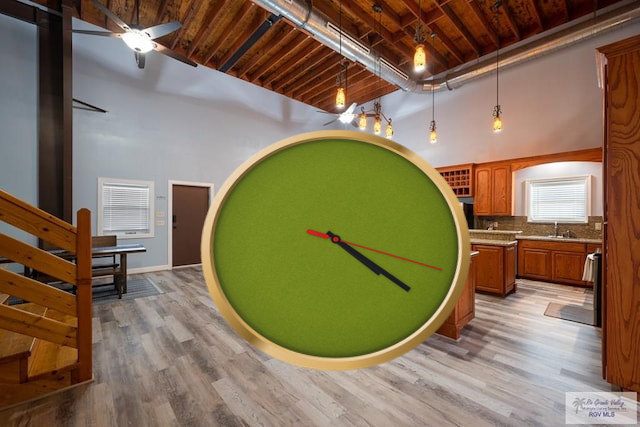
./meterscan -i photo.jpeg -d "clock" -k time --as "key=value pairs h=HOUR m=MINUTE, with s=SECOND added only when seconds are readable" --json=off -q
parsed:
h=4 m=21 s=18
